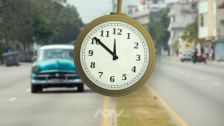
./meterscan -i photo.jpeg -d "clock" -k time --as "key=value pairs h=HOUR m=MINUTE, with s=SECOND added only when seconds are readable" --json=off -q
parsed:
h=11 m=51
